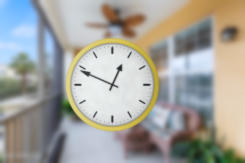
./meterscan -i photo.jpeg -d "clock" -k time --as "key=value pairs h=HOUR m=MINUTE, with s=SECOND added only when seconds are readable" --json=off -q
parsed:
h=12 m=49
